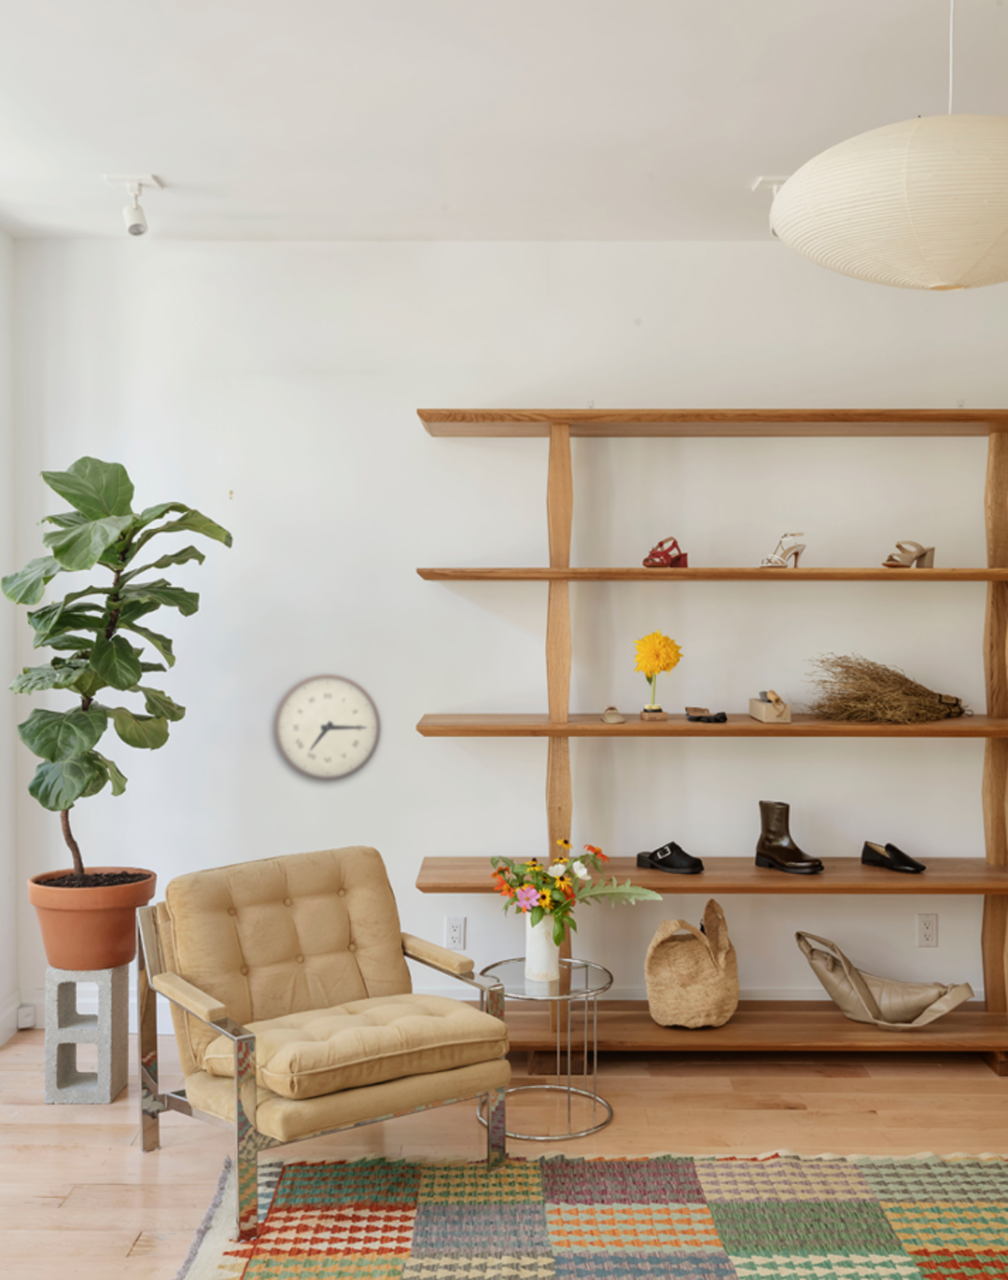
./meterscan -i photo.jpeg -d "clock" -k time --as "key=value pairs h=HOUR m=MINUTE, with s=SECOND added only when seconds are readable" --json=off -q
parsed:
h=7 m=15
